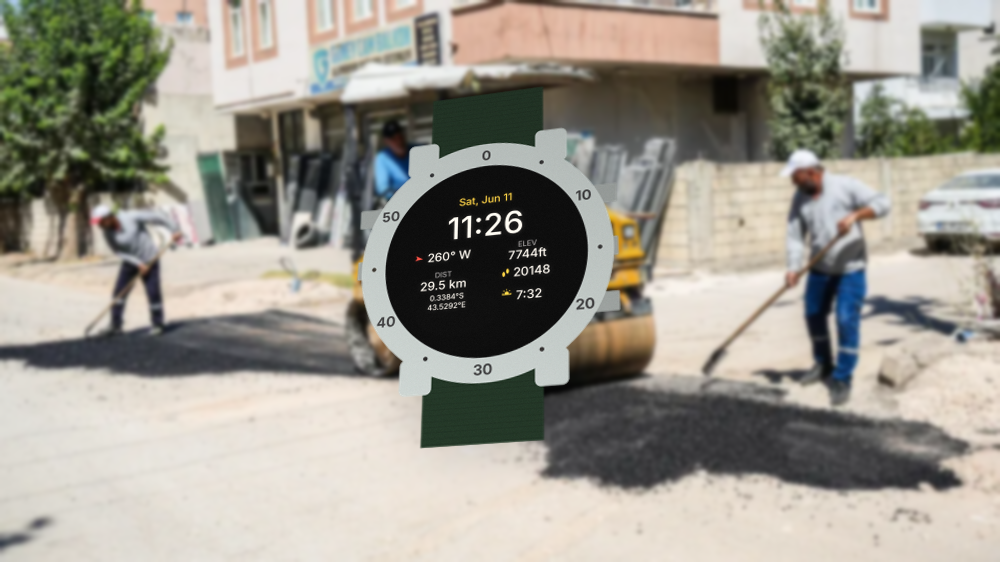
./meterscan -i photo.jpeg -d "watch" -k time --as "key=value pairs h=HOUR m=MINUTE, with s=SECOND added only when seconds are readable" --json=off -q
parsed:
h=11 m=26
